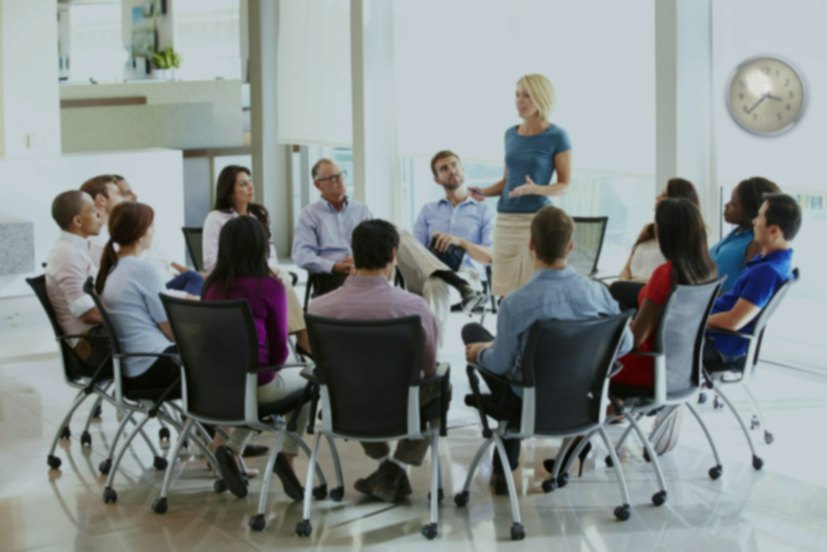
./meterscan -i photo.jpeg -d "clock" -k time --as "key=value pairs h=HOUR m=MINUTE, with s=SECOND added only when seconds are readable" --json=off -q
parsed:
h=3 m=38
